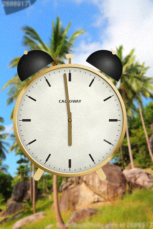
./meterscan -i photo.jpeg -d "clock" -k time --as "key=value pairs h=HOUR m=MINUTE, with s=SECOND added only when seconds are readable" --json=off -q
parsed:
h=5 m=59
